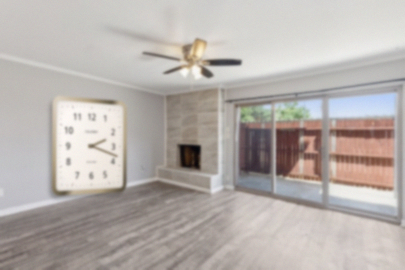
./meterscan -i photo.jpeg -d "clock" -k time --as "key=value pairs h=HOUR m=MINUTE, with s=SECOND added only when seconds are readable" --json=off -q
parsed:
h=2 m=18
